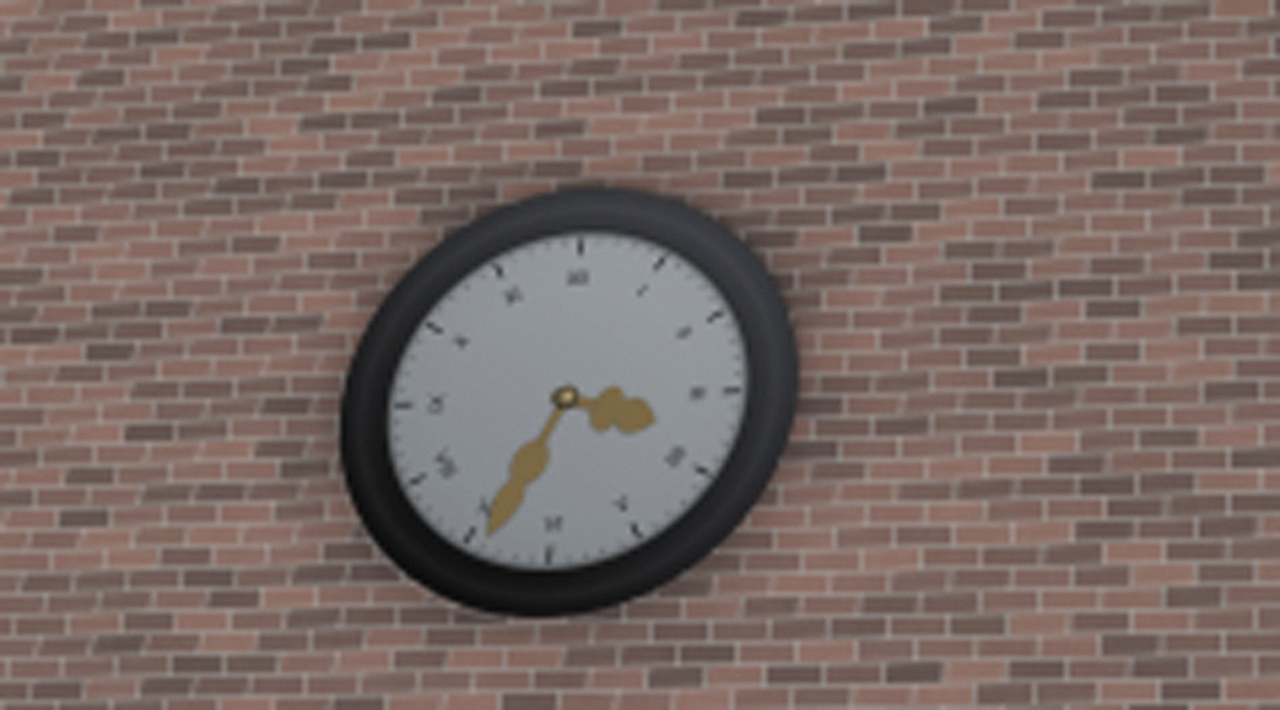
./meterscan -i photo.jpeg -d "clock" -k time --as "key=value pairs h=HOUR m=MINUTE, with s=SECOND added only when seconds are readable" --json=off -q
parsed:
h=3 m=34
